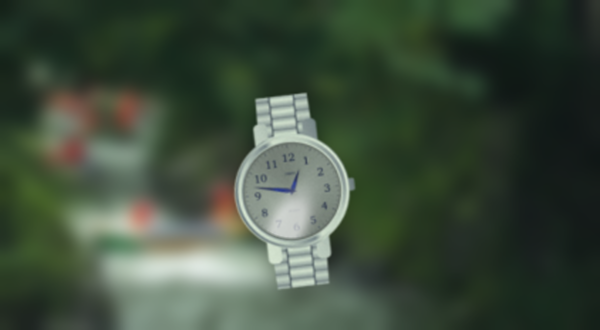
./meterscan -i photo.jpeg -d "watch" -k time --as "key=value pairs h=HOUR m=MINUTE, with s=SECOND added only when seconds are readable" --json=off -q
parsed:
h=12 m=47
